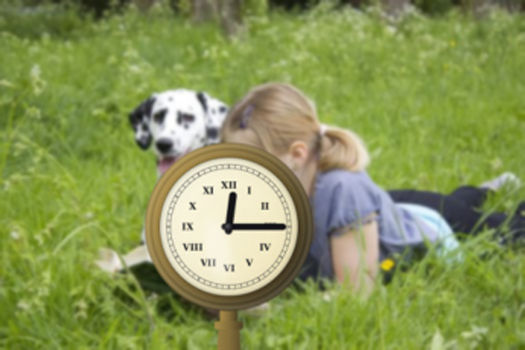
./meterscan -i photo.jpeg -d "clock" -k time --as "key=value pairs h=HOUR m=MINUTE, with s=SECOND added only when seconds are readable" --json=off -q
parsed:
h=12 m=15
